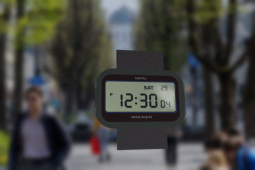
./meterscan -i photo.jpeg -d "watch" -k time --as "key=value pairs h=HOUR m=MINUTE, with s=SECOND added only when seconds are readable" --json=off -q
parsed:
h=12 m=30 s=4
